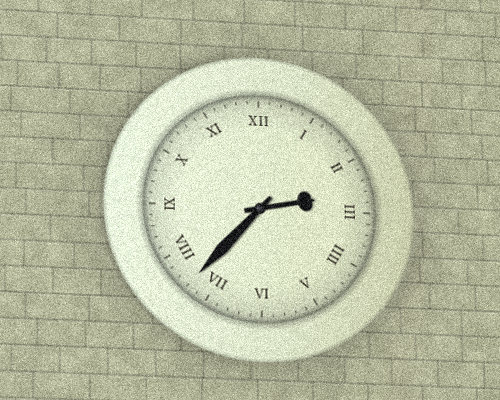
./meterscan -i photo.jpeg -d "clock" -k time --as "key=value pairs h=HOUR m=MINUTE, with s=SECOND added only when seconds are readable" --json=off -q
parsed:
h=2 m=37
